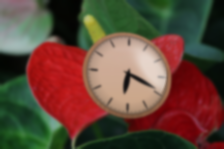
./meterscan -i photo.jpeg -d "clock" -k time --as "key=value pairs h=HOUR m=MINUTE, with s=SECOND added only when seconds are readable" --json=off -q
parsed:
h=6 m=19
